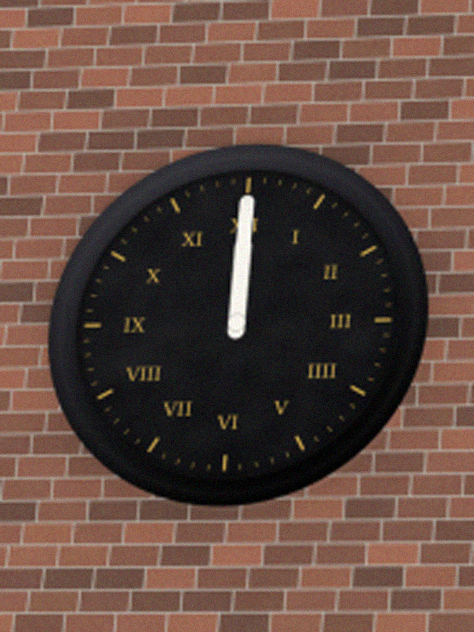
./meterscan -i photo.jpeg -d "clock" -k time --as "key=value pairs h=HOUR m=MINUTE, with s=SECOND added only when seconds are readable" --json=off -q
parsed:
h=12 m=0
